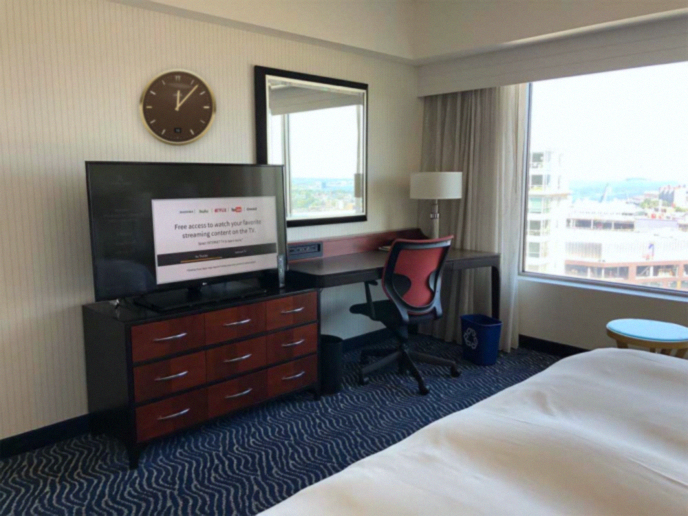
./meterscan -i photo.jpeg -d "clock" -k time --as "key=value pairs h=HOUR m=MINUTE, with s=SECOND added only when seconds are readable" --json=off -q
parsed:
h=12 m=7
